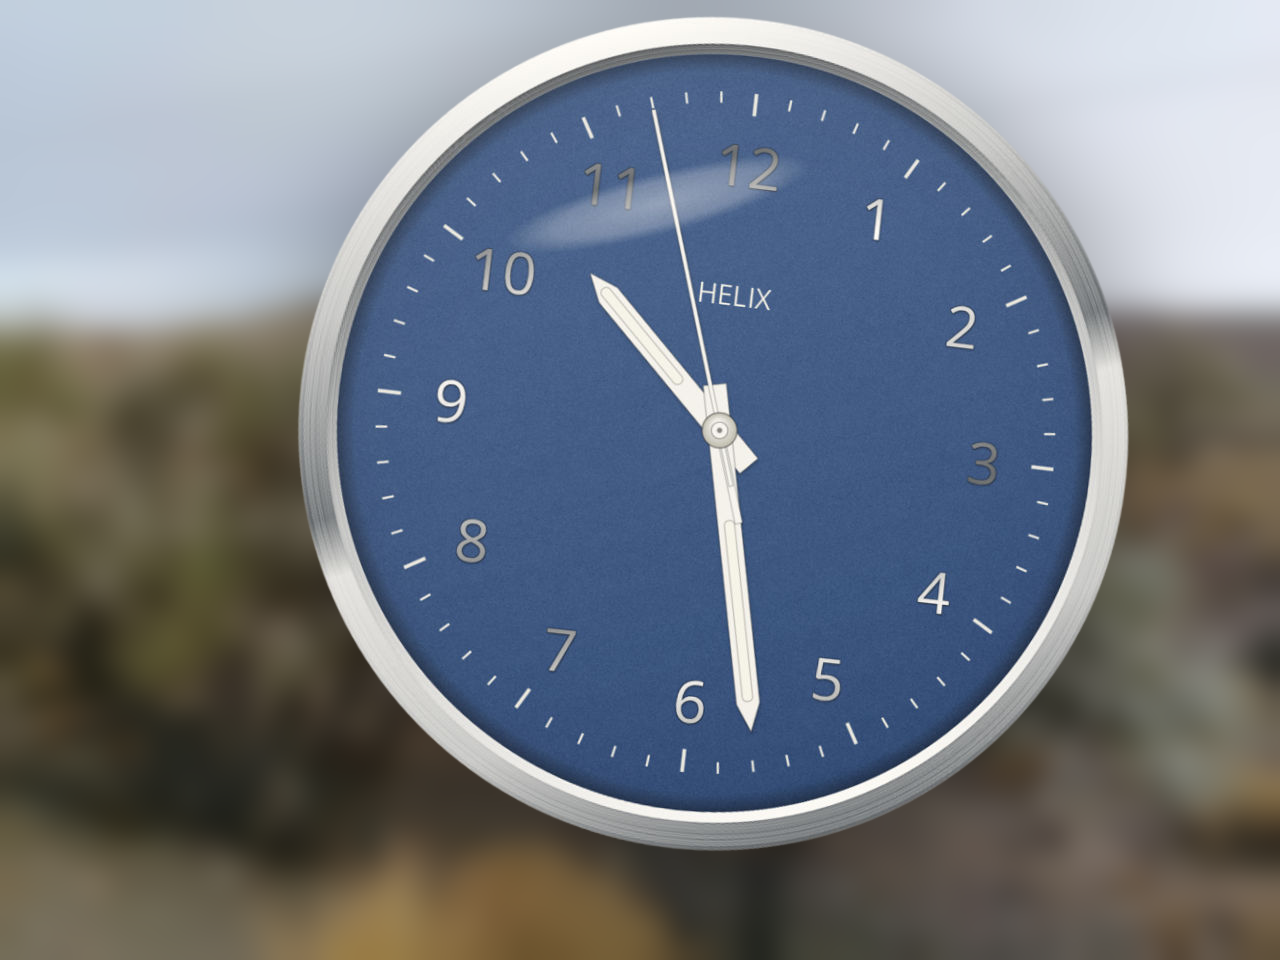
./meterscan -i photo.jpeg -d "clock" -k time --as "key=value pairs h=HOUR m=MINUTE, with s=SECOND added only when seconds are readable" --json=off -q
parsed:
h=10 m=27 s=57
